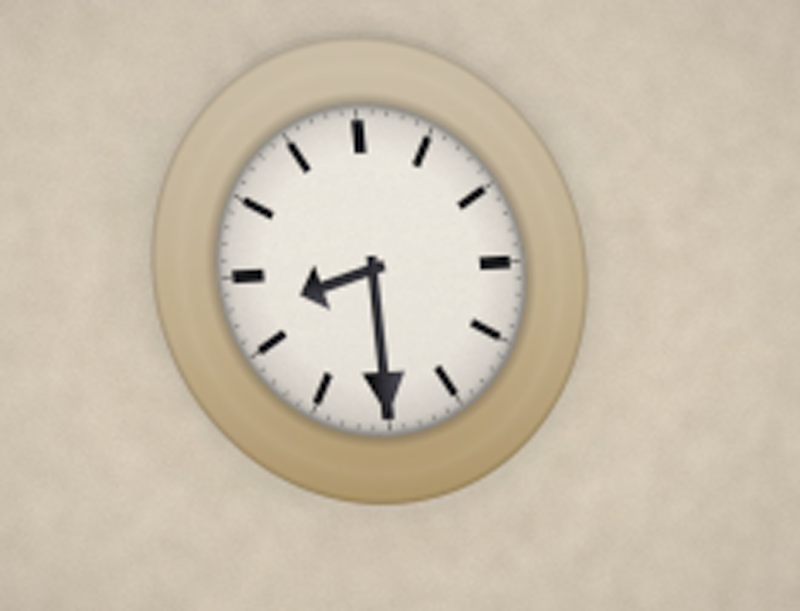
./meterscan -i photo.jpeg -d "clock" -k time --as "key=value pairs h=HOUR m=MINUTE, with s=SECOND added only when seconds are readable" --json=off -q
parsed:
h=8 m=30
